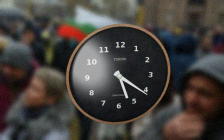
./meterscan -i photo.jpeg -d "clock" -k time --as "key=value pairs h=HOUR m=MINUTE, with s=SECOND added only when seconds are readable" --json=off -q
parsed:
h=5 m=21
